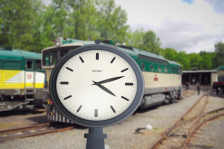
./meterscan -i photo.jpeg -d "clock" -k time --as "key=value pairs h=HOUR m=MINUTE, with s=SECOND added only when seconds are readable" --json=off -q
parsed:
h=4 m=12
